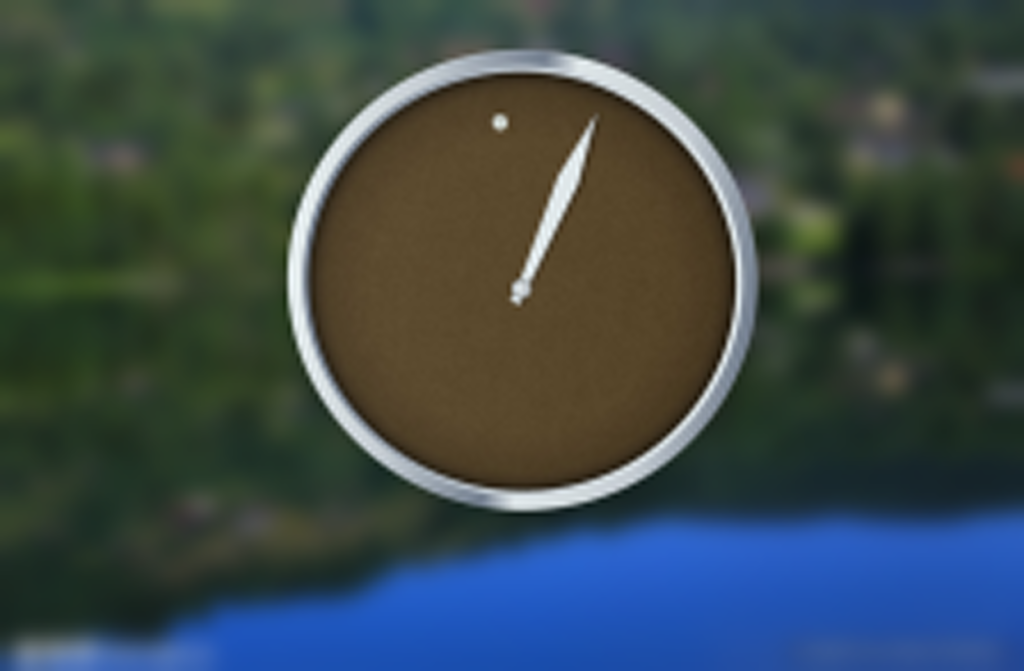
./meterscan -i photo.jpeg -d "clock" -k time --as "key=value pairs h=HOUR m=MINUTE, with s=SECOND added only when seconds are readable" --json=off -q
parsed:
h=1 m=5
